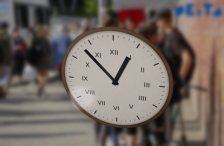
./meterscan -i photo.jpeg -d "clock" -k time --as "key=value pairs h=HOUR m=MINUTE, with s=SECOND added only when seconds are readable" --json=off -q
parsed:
h=12 m=53
